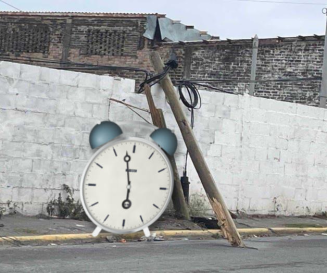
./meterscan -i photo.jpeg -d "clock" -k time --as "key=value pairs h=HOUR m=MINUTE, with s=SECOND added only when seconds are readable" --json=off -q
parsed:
h=5 m=58
